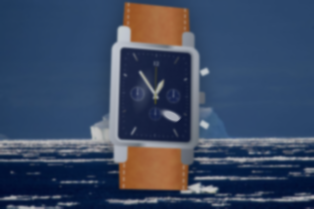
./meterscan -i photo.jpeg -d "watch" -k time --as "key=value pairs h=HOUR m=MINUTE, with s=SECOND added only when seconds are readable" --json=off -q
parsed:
h=12 m=54
